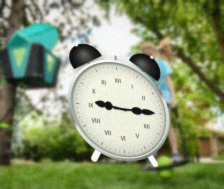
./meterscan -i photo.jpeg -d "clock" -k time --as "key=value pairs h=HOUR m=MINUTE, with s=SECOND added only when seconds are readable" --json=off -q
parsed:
h=9 m=15
